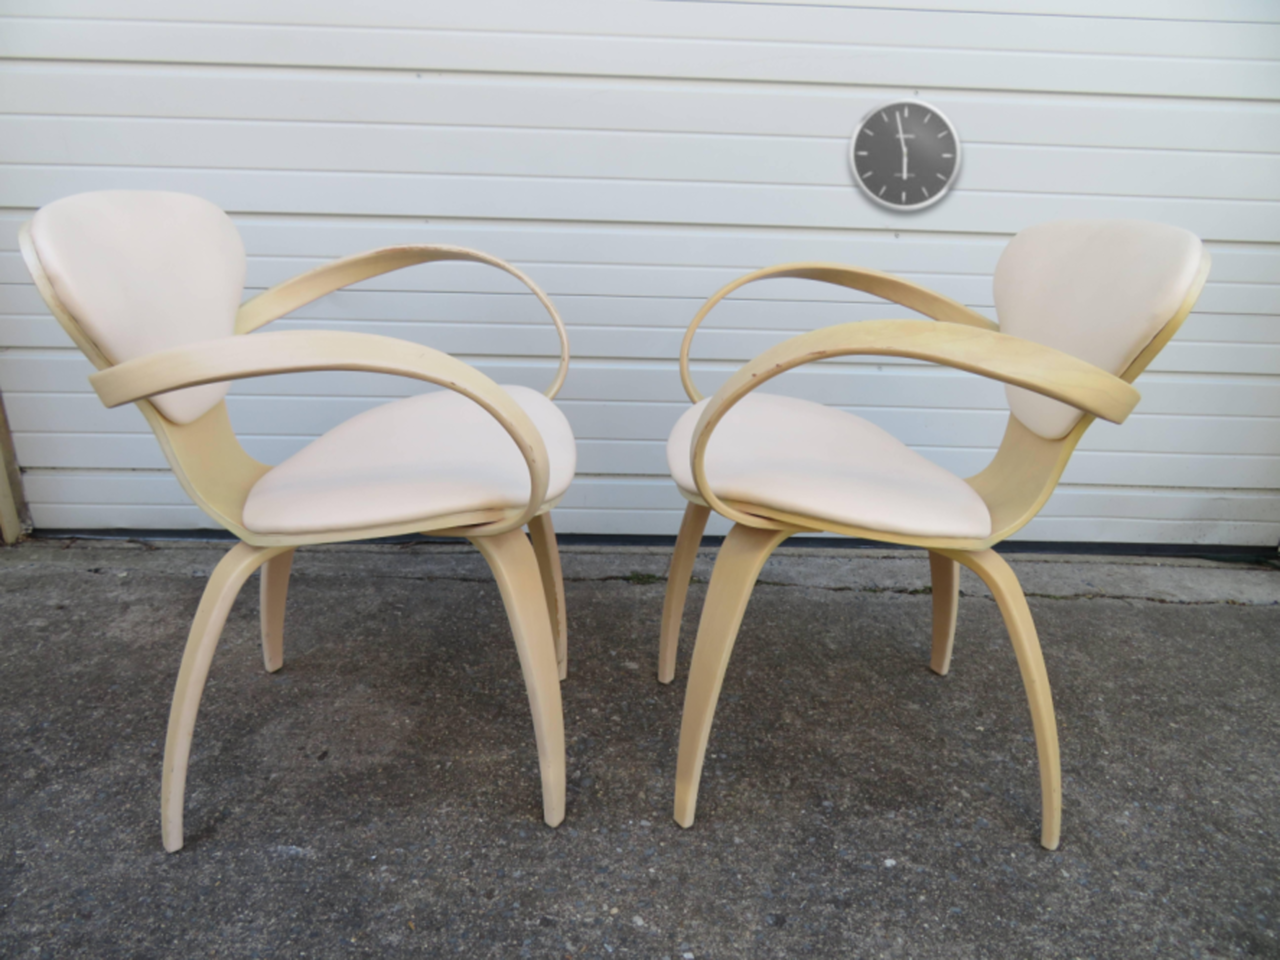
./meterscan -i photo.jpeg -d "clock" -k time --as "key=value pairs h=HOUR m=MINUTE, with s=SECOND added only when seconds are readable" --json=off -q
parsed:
h=5 m=58
